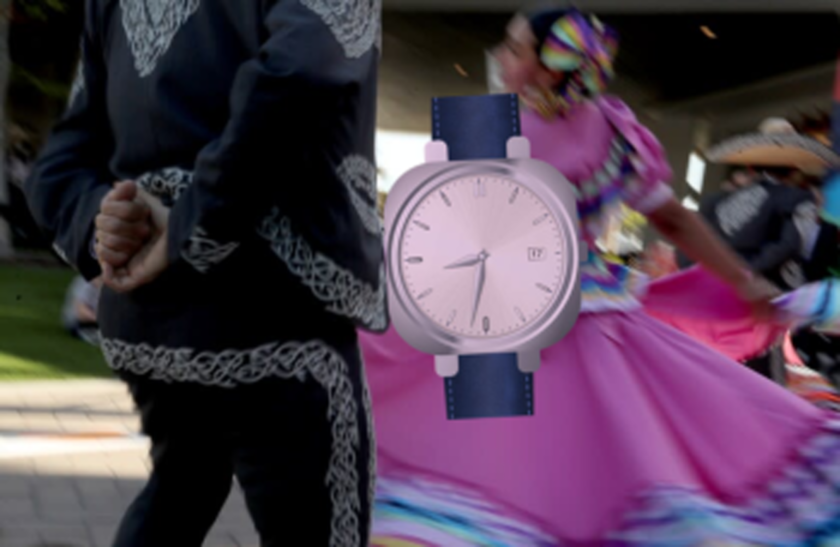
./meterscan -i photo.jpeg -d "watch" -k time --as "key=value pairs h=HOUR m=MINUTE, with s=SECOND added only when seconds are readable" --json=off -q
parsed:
h=8 m=32
